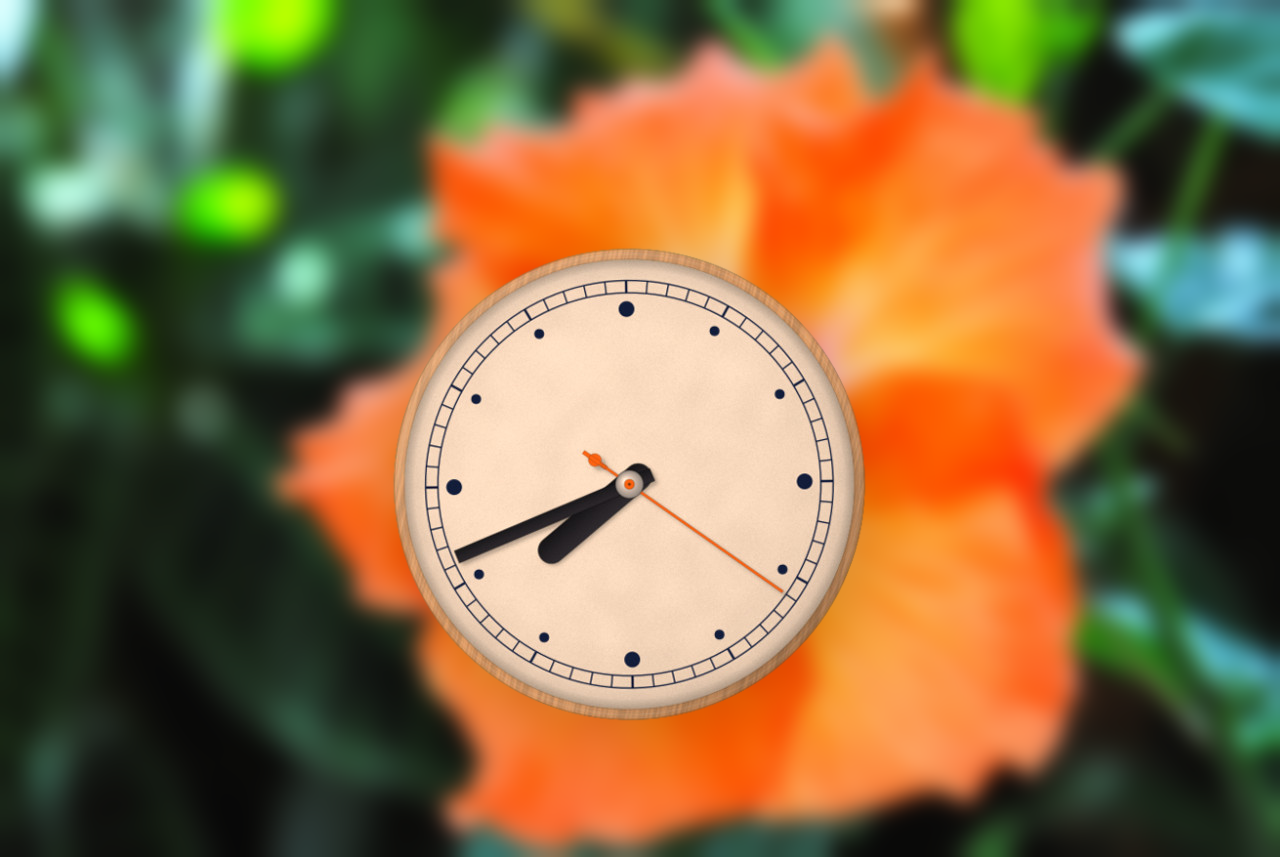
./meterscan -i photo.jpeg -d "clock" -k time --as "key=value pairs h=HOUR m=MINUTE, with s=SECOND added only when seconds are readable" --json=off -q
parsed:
h=7 m=41 s=21
